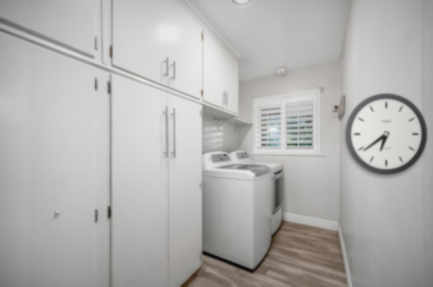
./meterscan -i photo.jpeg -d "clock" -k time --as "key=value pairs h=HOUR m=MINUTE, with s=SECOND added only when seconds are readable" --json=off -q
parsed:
h=6 m=39
